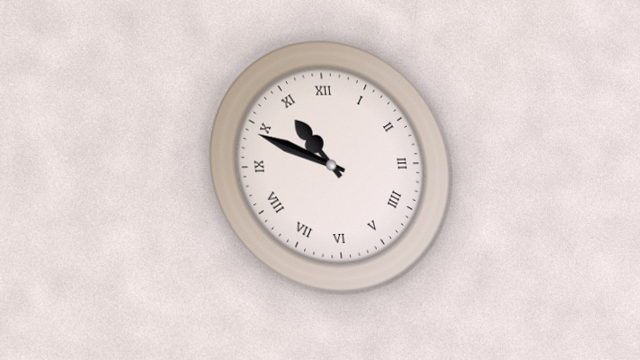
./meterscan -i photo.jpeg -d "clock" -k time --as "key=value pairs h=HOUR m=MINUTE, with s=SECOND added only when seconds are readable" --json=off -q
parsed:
h=10 m=49
